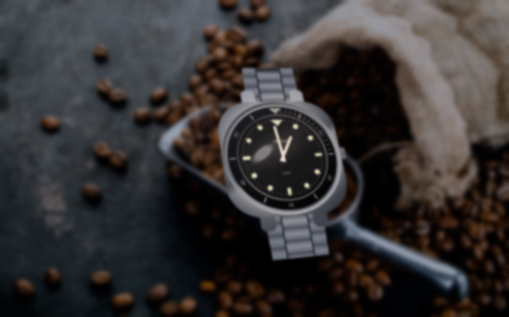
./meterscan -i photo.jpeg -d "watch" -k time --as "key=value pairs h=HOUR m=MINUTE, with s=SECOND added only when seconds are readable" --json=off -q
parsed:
h=12 m=59
